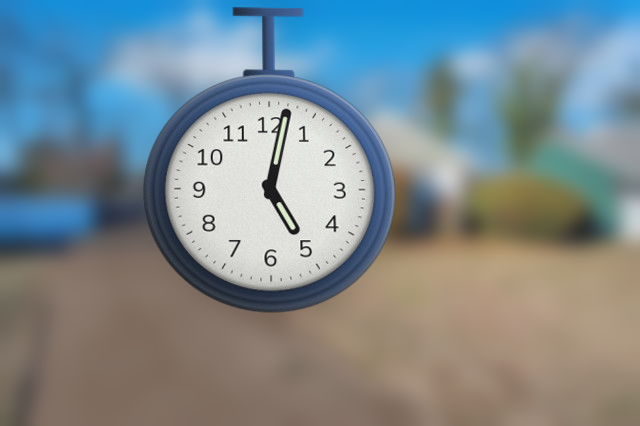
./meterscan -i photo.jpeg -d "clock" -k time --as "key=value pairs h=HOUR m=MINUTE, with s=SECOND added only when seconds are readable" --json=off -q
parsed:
h=5 m=2
